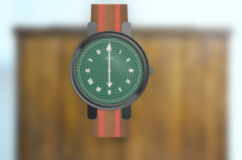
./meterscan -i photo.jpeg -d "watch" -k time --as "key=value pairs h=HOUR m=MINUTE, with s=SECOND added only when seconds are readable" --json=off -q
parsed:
h=6 m=0
